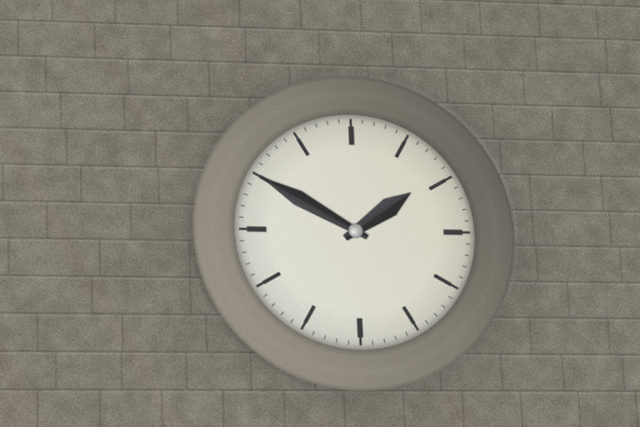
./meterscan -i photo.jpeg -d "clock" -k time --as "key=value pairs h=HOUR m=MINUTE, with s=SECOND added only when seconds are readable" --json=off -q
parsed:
h=1 m=50
